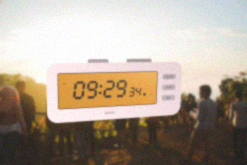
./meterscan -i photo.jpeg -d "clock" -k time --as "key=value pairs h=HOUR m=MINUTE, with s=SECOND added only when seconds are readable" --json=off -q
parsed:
h=9 m=29
